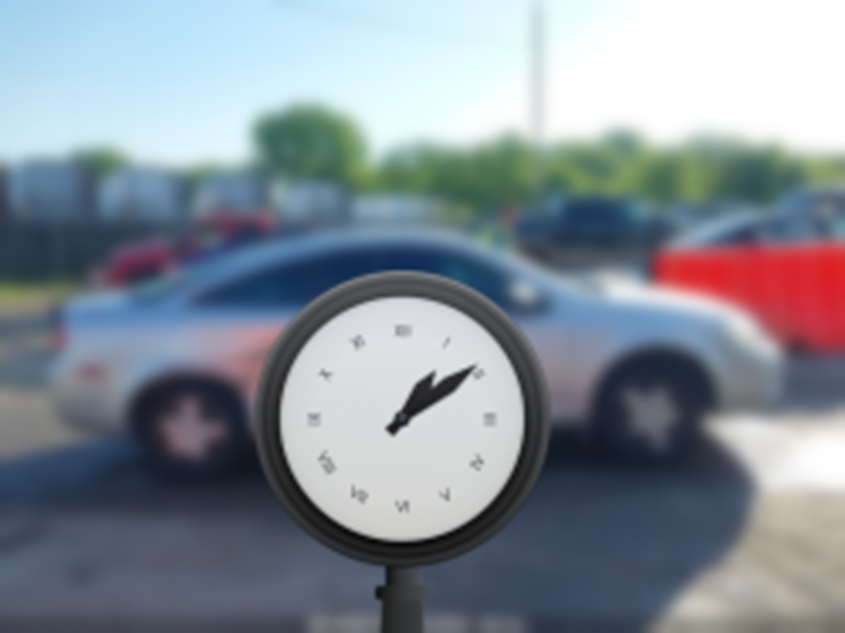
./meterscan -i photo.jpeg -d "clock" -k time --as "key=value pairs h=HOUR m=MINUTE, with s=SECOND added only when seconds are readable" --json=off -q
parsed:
h=1 m=9
